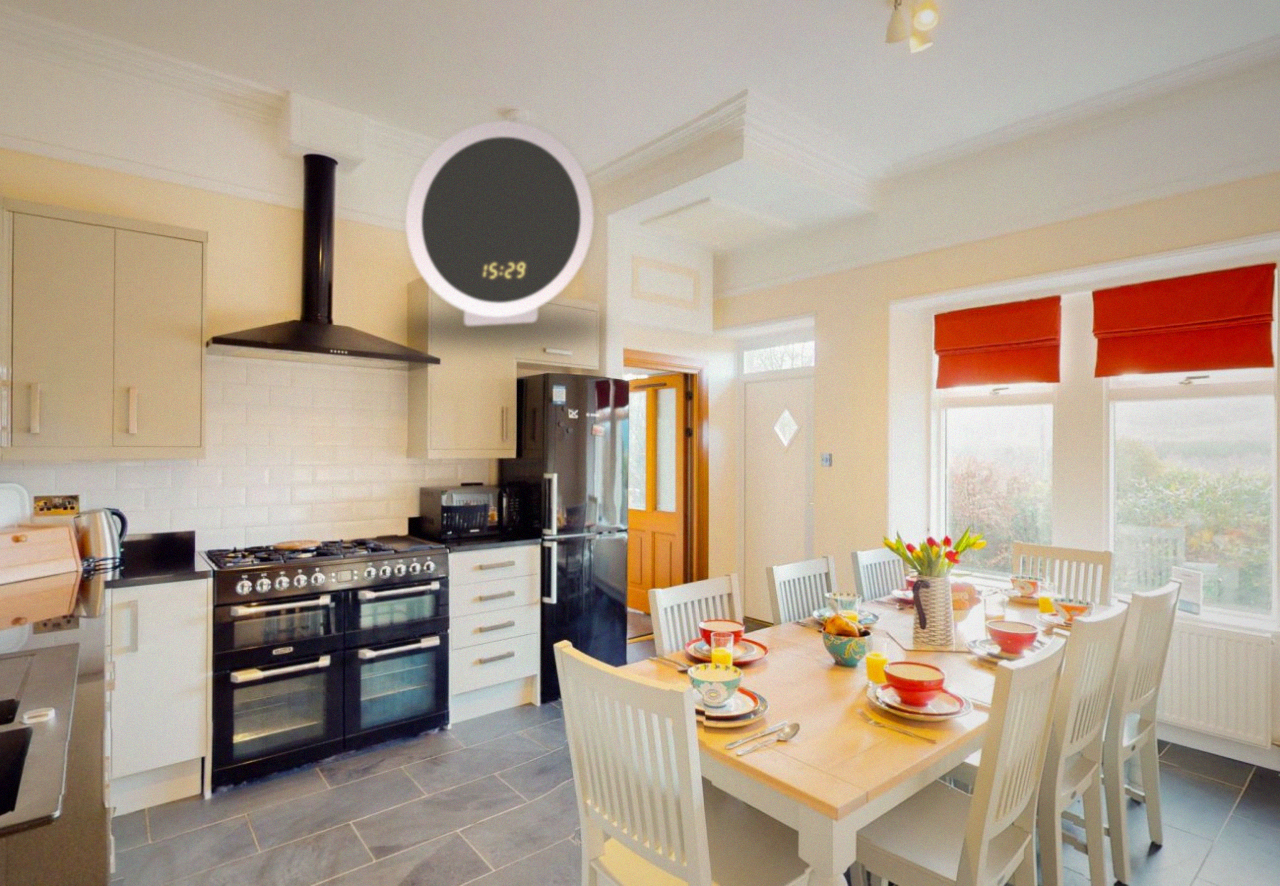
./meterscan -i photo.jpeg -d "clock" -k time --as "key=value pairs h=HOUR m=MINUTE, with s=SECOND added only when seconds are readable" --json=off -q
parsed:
h=15 m=29
